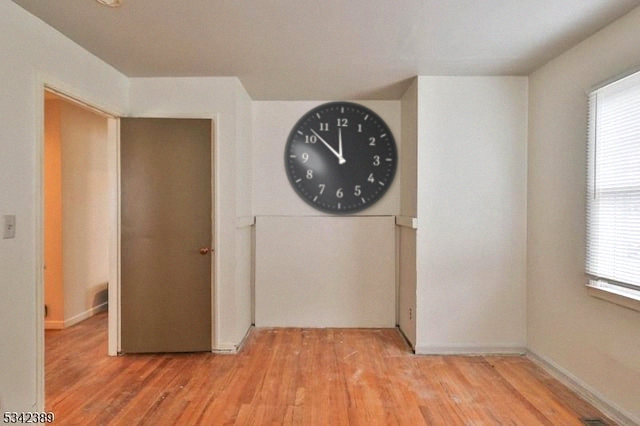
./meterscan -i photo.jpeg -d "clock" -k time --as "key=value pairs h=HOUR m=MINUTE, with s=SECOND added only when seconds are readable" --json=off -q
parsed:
h=11 m=52
